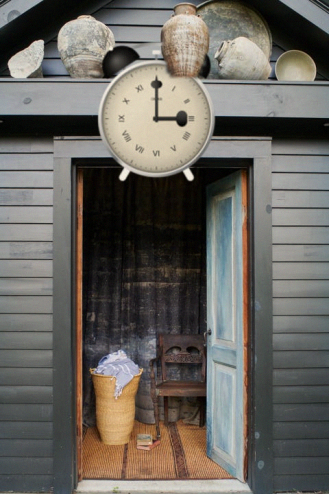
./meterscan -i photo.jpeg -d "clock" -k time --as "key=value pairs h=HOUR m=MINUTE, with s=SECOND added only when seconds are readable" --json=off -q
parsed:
h=3 m=0
